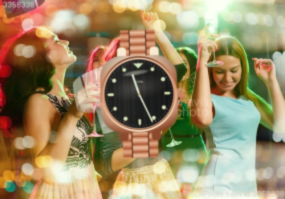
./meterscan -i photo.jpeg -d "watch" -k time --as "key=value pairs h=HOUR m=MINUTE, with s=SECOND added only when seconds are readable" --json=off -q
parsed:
h=11 m=26
